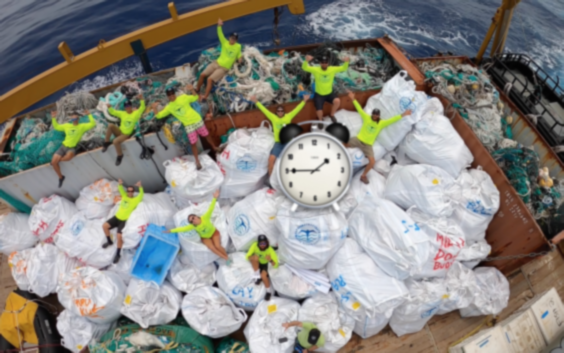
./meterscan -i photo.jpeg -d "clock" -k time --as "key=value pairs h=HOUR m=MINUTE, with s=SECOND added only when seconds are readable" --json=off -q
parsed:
h=1 m=45
